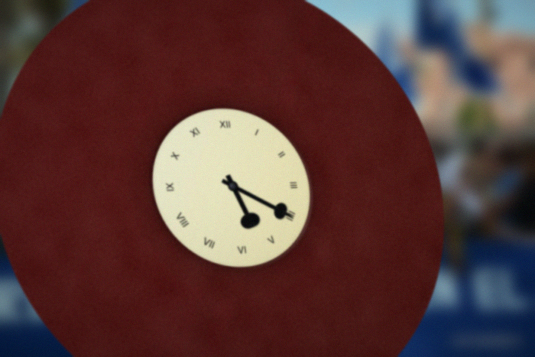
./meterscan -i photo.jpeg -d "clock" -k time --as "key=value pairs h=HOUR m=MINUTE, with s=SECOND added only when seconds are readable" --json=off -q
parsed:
h=5 m=20
